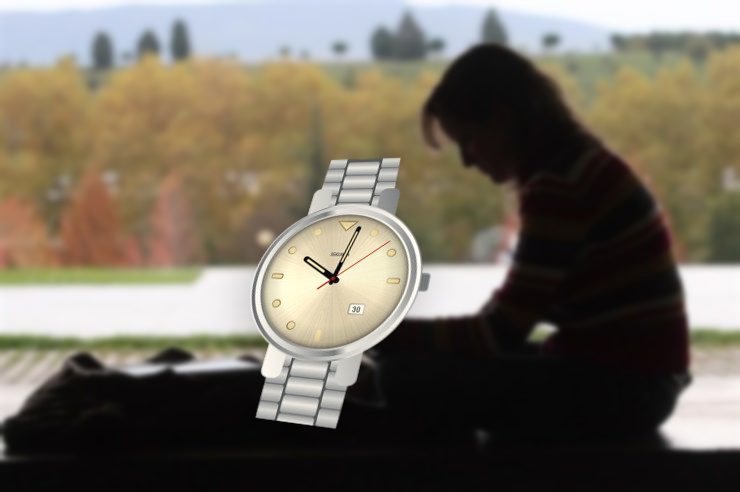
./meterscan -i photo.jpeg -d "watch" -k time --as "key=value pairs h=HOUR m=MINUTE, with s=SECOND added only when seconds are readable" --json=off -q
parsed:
h=10 m=2 s=8
